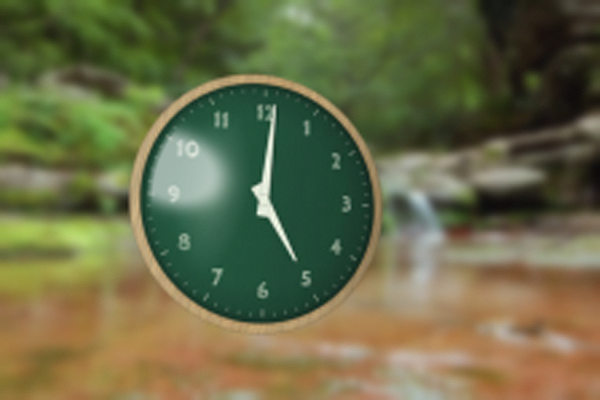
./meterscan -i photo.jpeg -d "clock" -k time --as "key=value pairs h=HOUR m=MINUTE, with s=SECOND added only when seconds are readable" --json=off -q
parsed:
h=5 m=1
